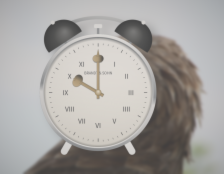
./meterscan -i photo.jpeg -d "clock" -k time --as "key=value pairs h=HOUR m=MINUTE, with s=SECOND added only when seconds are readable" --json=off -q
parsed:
h=10 m=0
